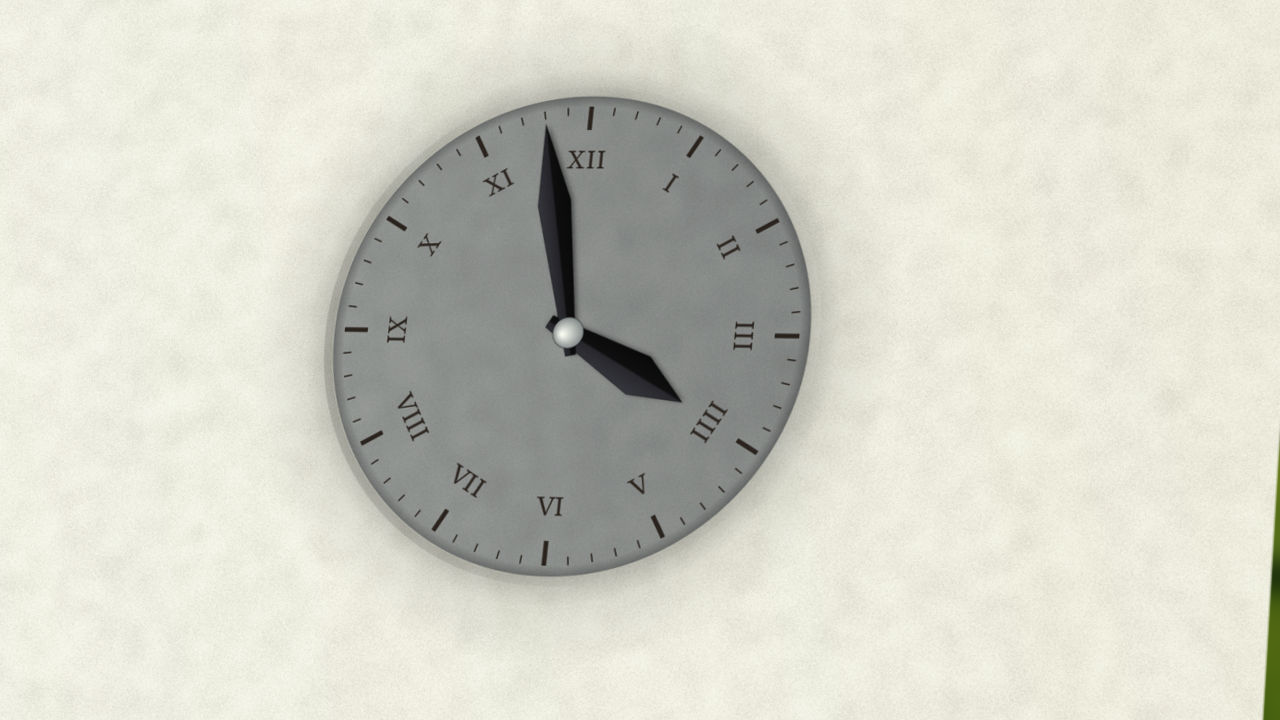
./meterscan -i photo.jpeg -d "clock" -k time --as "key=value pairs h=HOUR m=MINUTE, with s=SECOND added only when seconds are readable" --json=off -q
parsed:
h=3 m=58
